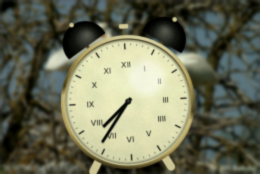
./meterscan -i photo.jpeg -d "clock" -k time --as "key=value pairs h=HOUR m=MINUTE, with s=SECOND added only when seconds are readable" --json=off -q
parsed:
h=7 m=36
